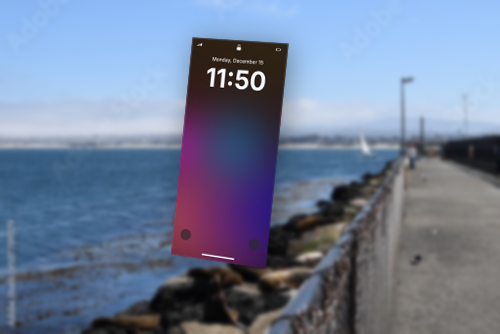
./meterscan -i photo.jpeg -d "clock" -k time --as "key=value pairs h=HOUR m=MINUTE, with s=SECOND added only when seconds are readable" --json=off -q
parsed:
h=11 m=50
